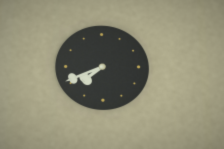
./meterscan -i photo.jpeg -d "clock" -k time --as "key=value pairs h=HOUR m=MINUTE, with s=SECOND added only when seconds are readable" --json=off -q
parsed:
h=7 m=41
